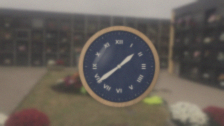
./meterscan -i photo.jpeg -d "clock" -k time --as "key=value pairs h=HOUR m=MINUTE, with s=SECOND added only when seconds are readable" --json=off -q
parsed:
h=1 m=39
